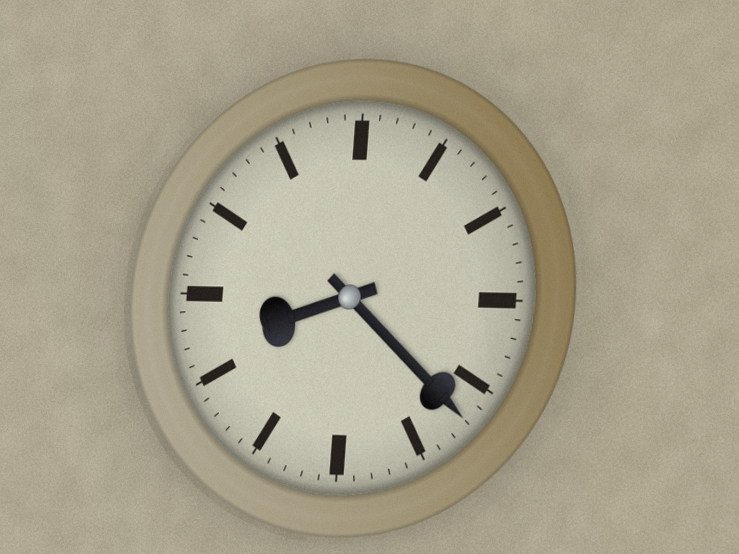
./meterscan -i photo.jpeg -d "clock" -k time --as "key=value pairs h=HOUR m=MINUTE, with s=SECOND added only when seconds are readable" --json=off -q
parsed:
h=8 m=22
